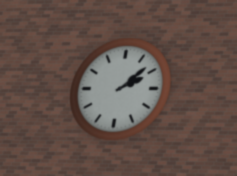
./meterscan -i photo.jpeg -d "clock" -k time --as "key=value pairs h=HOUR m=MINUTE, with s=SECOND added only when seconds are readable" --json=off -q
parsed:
h=2 m=8
